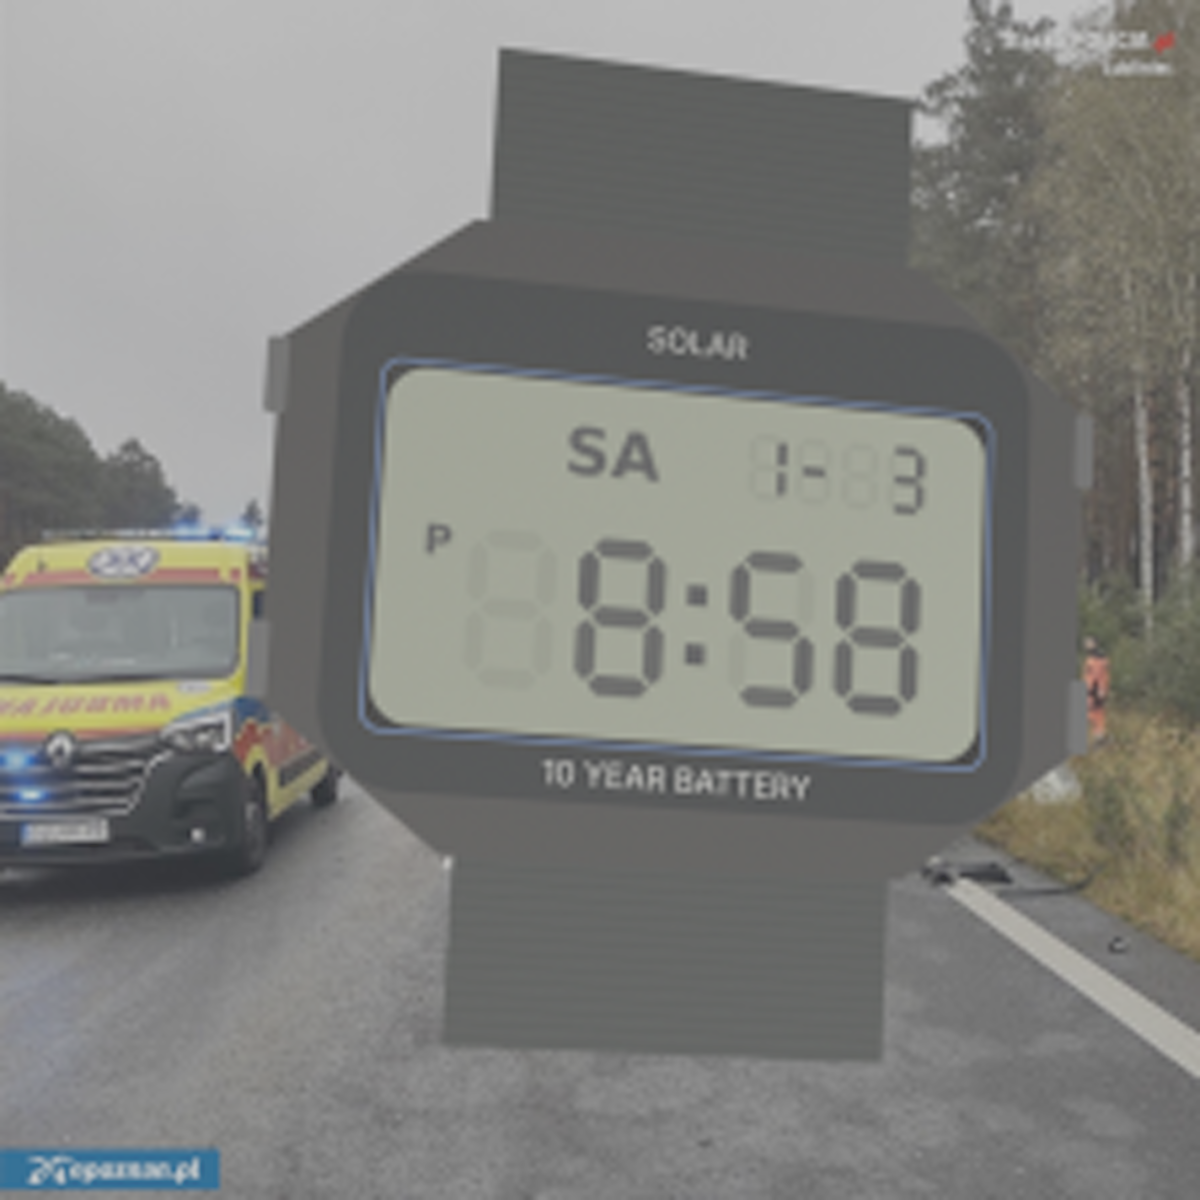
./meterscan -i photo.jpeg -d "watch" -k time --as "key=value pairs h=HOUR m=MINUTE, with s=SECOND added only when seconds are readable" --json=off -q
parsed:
h=8 m=58
